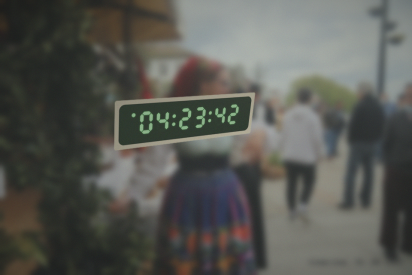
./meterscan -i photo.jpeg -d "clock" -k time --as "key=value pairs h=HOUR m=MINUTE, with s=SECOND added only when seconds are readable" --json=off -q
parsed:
h=4 m=23 s=42
